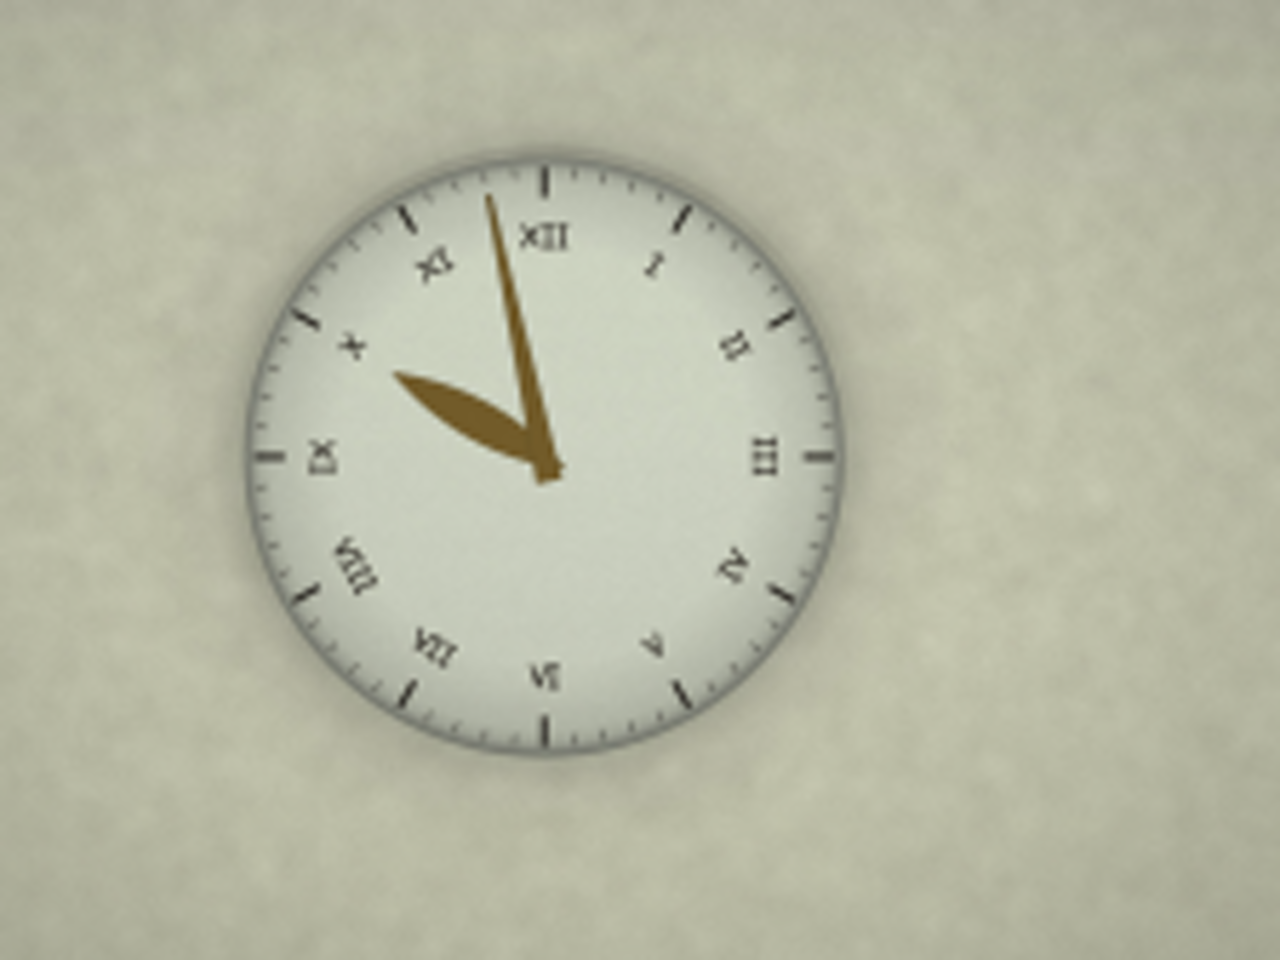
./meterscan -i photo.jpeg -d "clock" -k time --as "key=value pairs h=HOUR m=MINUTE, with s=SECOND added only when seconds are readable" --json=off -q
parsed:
h=9 m=58
